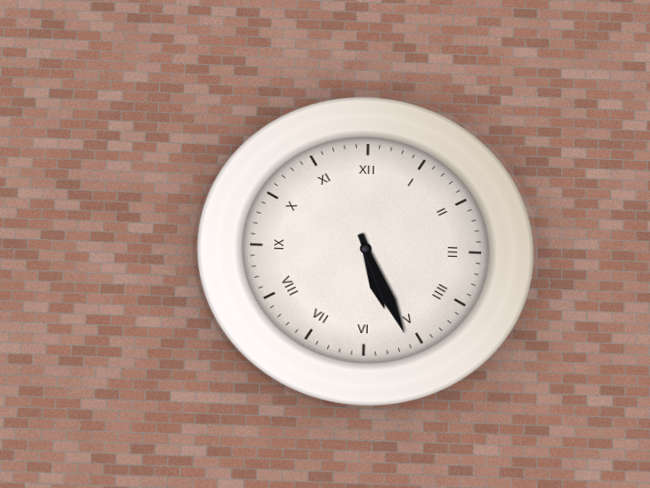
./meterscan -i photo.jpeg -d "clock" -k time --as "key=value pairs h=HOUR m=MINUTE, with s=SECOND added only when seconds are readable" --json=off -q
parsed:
h=5 m=26
